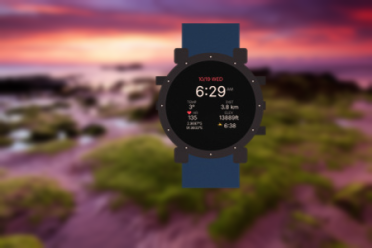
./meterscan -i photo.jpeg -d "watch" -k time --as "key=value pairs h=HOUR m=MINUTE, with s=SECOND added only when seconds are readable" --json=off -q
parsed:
h=6 m=29
